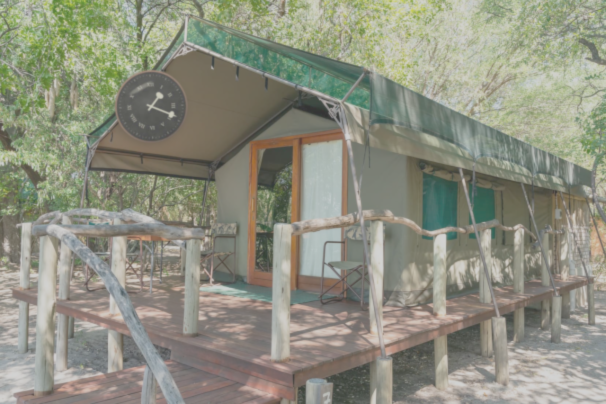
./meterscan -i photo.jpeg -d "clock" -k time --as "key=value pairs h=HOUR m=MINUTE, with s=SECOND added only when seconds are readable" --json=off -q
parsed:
h=1 m=19
